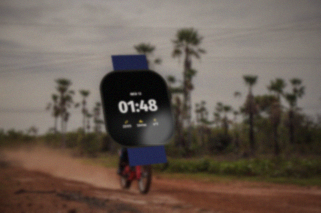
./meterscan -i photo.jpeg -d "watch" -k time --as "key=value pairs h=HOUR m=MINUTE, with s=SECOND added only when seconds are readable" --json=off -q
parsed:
h=1 m=48
